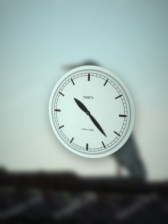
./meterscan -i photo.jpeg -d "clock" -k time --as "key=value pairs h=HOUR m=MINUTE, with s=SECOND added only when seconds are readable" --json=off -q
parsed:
h=10 m=23
